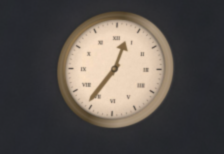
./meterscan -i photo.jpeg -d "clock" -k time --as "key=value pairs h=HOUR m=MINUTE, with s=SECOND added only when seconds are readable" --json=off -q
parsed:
h=12 m=36
